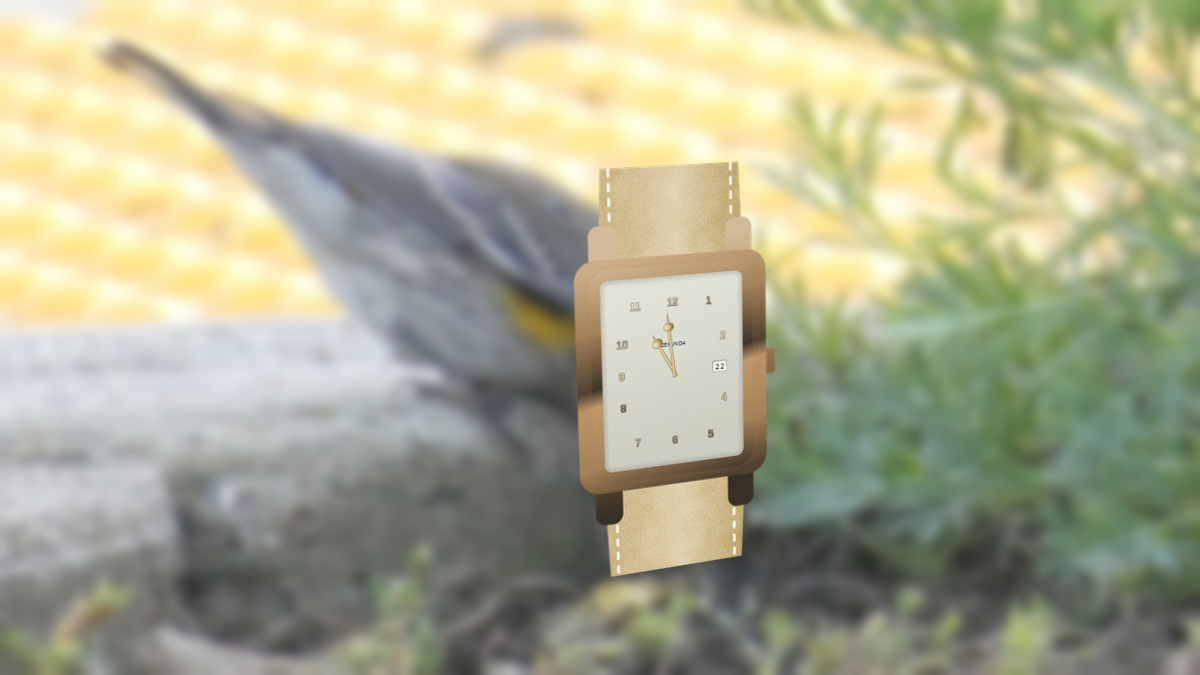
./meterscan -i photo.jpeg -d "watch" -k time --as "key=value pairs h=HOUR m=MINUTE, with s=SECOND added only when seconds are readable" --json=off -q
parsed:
h=10 m=59
